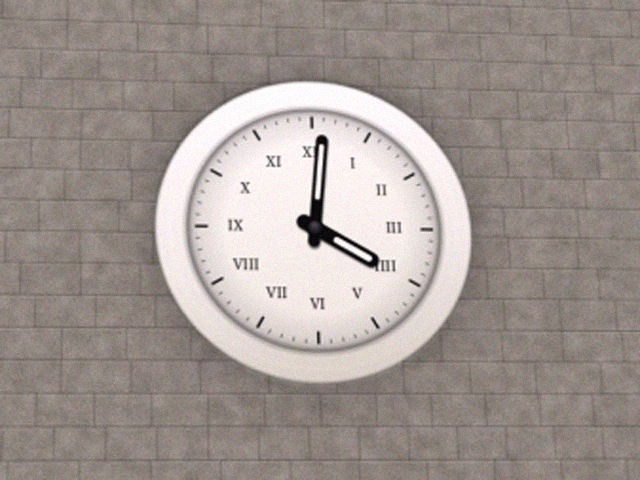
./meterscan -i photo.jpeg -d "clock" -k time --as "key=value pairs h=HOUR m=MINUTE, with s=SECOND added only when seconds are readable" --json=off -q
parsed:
h=4 m=1
